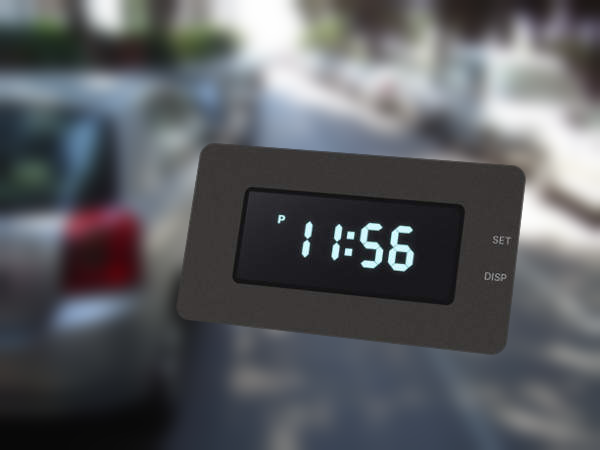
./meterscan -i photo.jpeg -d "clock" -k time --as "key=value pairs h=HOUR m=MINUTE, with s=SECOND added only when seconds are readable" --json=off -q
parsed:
h=11 m=56
